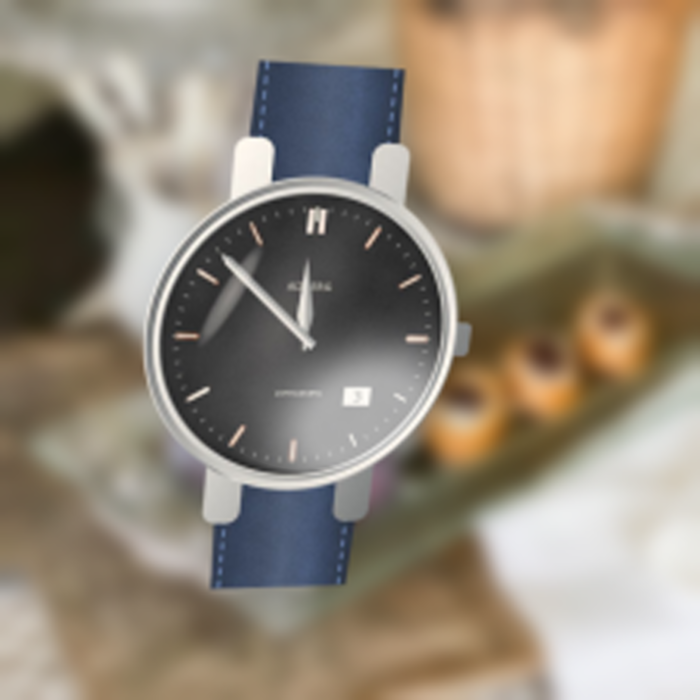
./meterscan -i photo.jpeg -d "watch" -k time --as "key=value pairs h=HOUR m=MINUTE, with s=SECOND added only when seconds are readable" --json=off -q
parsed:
h=11 m=52
